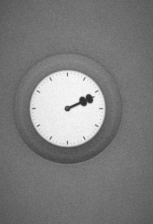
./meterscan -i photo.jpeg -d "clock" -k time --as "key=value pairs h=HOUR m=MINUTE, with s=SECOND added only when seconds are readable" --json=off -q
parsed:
h=2 m=11
